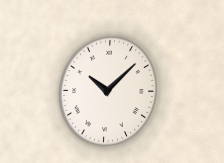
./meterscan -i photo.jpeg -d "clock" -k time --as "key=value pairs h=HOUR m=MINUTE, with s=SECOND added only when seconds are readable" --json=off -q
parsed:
h=10 m=8
